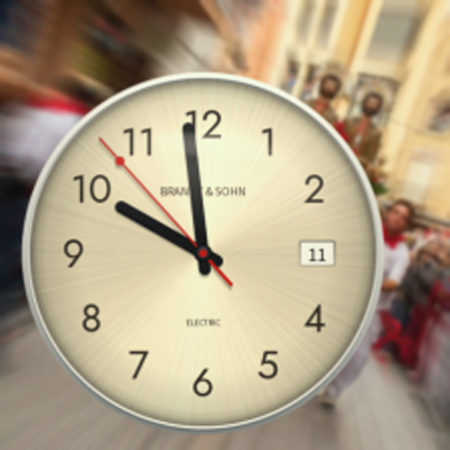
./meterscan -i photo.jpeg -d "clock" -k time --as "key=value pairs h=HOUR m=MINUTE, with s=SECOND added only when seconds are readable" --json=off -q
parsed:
h=9 m=58 s=53
